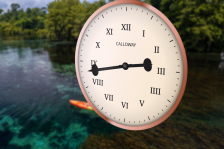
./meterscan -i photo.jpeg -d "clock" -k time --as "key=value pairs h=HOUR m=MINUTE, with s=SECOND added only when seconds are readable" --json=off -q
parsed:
h=2 m=43
